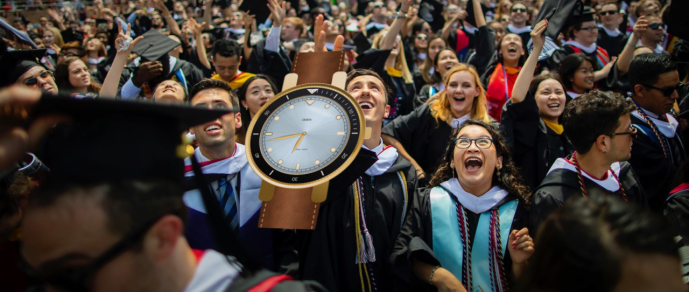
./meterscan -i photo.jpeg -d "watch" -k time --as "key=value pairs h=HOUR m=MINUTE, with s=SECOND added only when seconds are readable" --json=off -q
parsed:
h=6 m=43
